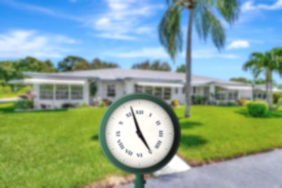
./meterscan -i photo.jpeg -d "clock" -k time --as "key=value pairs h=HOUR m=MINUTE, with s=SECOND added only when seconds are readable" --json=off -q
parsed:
h=4 m=57
